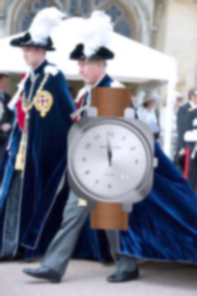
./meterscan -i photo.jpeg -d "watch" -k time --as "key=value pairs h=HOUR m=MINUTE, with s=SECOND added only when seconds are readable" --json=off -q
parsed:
h=11 m=59
